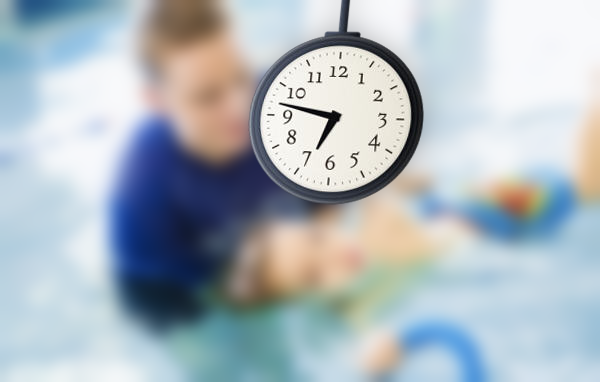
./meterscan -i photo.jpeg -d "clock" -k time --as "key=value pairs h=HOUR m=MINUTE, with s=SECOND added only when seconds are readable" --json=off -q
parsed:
h=6 m=47
